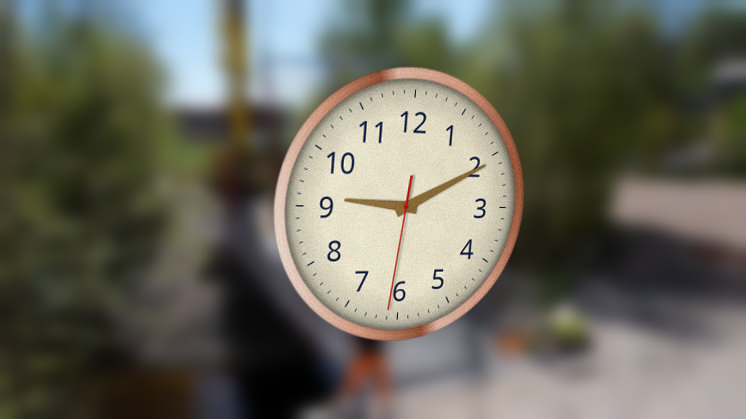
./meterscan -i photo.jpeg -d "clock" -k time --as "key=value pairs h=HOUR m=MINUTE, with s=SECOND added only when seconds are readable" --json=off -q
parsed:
h=9 m=10 s=31
